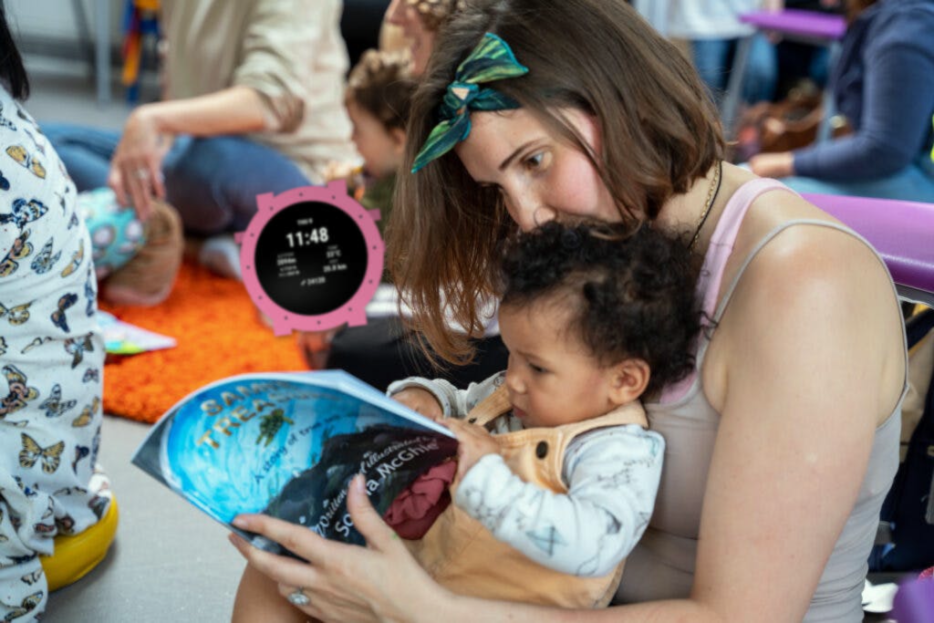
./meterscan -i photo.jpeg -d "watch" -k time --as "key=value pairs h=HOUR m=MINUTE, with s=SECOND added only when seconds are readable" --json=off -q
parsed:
h=11 m=48
